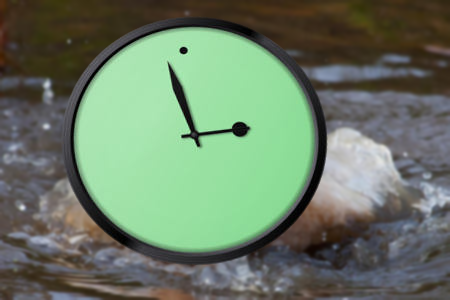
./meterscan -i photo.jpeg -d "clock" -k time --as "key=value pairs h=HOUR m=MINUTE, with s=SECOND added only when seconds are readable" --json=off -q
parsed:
h=2 m=58
